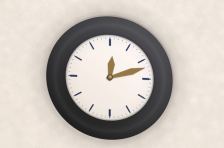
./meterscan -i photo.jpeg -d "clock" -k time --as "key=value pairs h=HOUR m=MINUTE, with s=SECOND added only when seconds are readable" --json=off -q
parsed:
h=12 m=12
